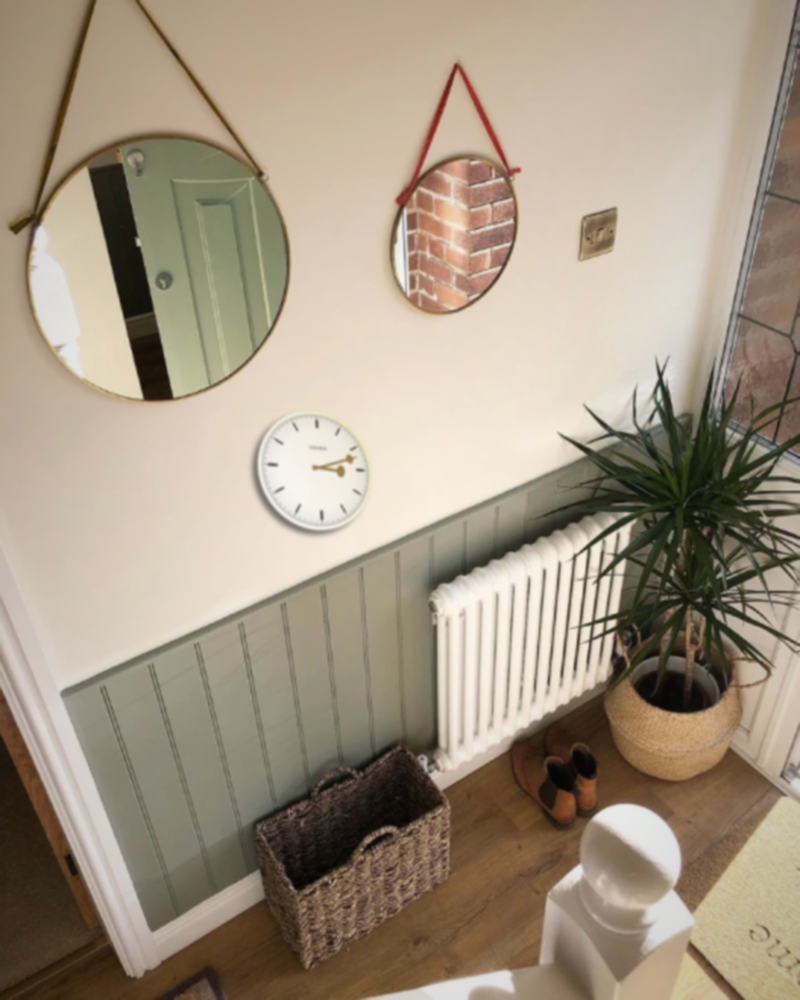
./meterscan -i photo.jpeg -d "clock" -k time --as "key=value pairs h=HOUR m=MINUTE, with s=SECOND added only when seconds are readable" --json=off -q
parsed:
h=3 m=12
